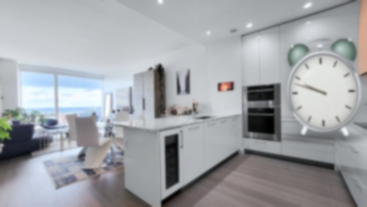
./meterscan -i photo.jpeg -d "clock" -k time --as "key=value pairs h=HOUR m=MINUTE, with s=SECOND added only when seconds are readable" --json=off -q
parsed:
h=9 m=48
